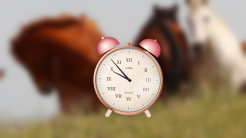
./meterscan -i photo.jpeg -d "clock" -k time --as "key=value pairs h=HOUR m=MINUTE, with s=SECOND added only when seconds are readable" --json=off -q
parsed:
h=9 m=53
